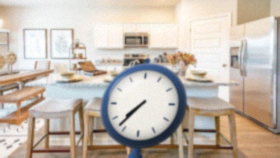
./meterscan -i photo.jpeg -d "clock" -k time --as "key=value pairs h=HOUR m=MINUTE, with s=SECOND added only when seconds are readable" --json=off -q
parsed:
h=7 m=37
